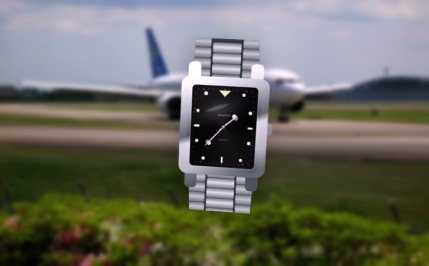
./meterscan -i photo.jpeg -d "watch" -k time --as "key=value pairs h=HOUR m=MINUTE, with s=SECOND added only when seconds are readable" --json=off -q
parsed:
h=1 m=37
